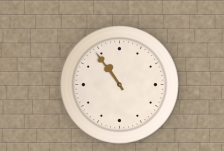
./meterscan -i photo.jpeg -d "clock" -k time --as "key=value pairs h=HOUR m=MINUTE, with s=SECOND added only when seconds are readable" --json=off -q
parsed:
h=10 m=54
